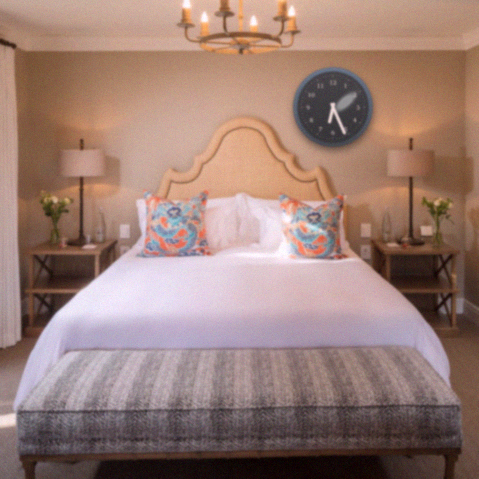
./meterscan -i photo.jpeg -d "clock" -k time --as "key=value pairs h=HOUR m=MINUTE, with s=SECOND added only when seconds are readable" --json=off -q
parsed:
h=6 m=26
